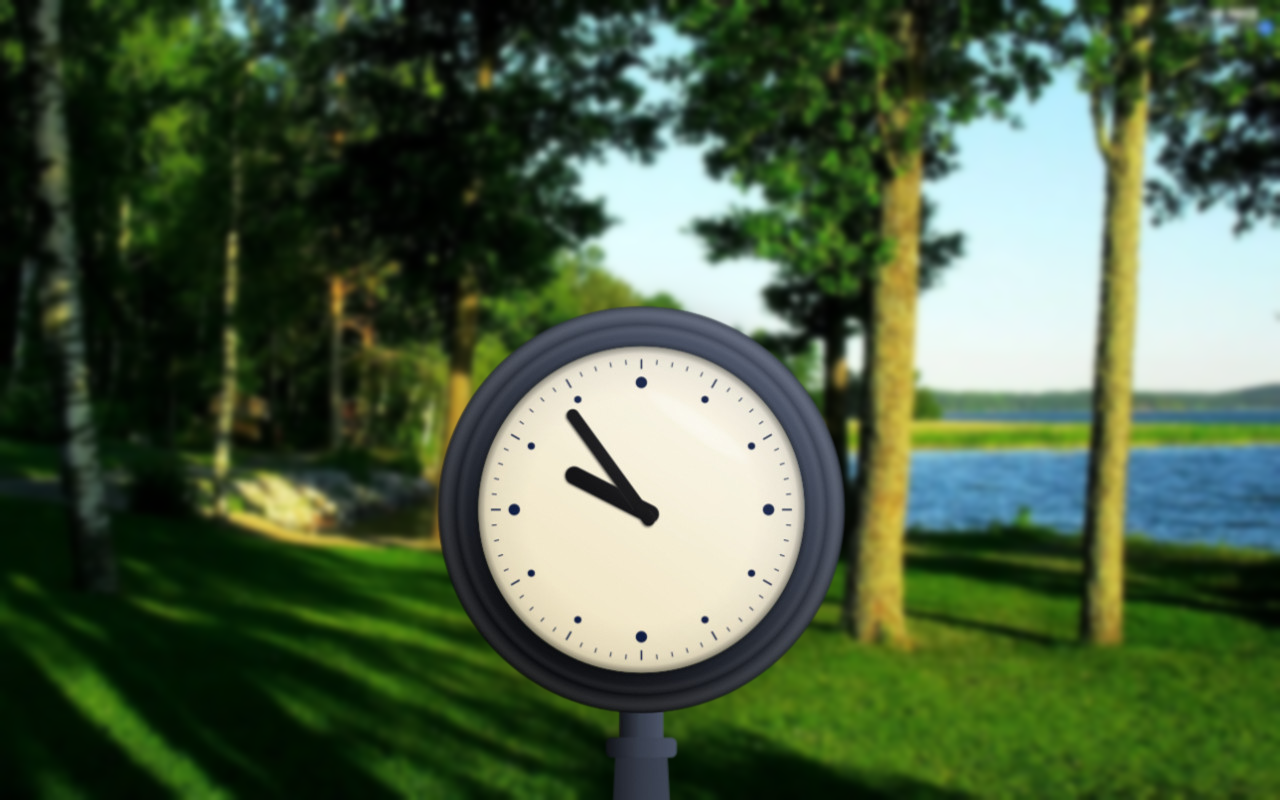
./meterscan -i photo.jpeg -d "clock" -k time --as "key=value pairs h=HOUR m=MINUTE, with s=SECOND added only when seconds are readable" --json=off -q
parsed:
h=9 m=54
